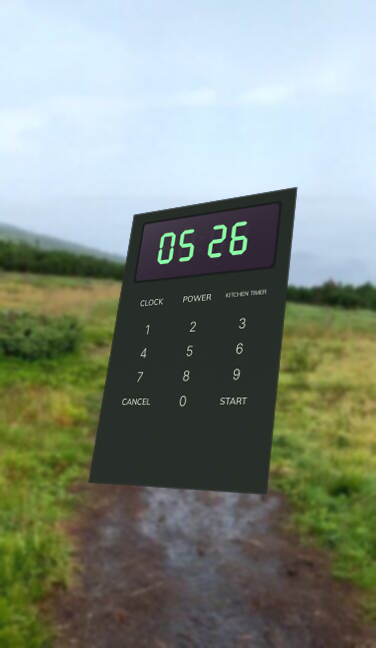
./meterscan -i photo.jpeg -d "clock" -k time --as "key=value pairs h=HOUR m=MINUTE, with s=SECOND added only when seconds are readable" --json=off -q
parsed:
h=5 m=26
